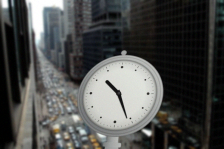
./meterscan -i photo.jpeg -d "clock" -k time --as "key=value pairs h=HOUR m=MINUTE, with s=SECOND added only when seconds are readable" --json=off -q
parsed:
h=10 m=26
